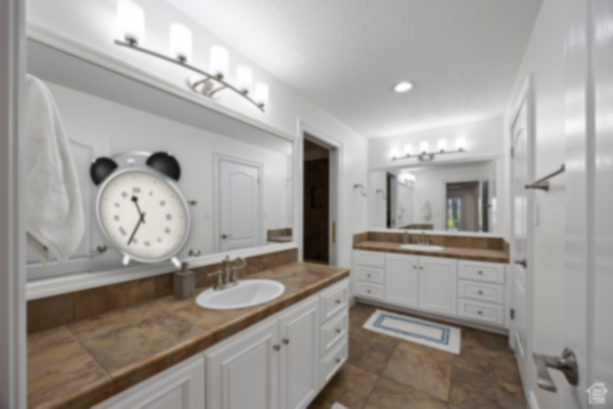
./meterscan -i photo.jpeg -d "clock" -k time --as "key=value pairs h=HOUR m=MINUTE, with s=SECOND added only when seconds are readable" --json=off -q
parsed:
h=11 m=36
